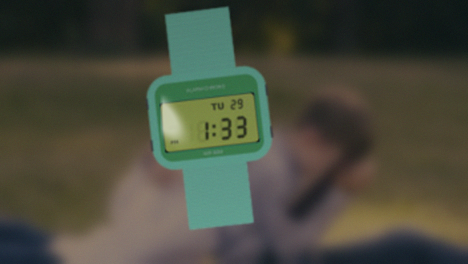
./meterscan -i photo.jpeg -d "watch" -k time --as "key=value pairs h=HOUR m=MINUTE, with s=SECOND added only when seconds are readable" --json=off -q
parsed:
h=1 m=33
